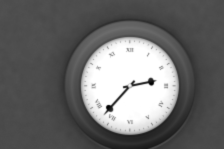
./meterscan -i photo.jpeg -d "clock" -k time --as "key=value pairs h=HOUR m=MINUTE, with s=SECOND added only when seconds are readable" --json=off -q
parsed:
h=2 m=37
